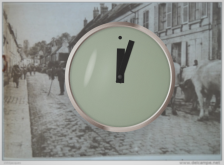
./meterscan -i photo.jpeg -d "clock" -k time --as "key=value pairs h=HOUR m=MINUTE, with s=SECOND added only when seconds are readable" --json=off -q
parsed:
h=12 m=3
